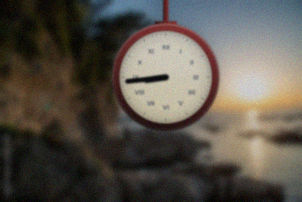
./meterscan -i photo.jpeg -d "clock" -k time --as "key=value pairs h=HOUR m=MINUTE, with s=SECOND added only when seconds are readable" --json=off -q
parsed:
h=8 m=44
